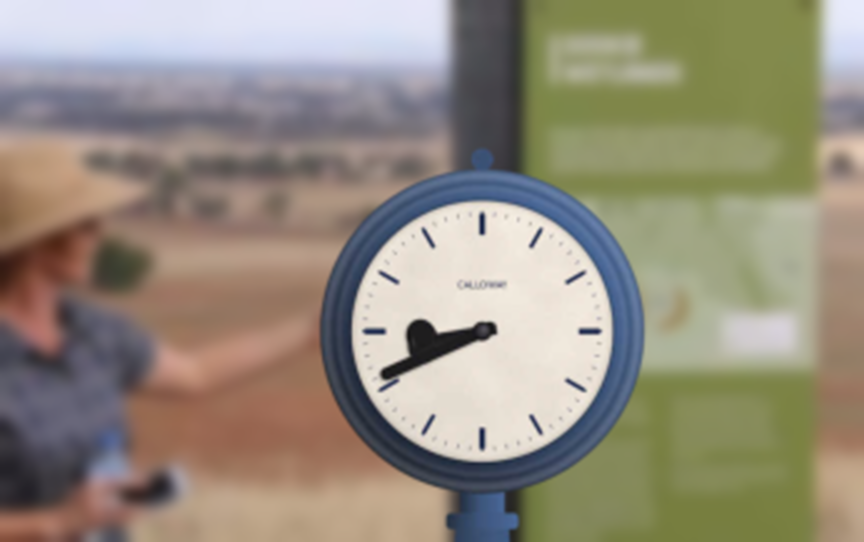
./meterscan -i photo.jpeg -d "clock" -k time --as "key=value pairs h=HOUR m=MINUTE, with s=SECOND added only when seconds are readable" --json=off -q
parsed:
h=8 m=41
